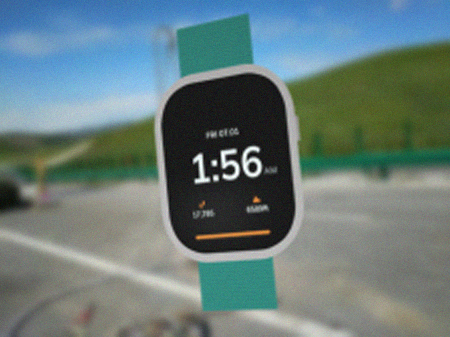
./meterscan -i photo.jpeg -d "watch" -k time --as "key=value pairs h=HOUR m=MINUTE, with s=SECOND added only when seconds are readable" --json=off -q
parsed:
h=1 m=56
